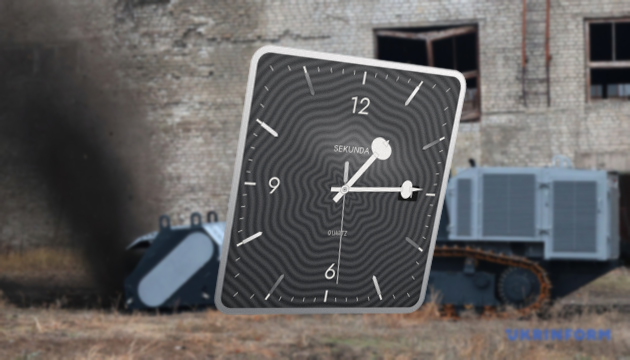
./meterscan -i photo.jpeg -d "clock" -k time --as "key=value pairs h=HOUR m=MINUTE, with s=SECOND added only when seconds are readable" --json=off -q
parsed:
h=1 m=14 s=29
